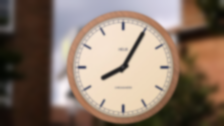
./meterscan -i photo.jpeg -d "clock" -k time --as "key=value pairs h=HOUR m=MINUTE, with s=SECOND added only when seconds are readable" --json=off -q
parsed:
h=8 m=5
